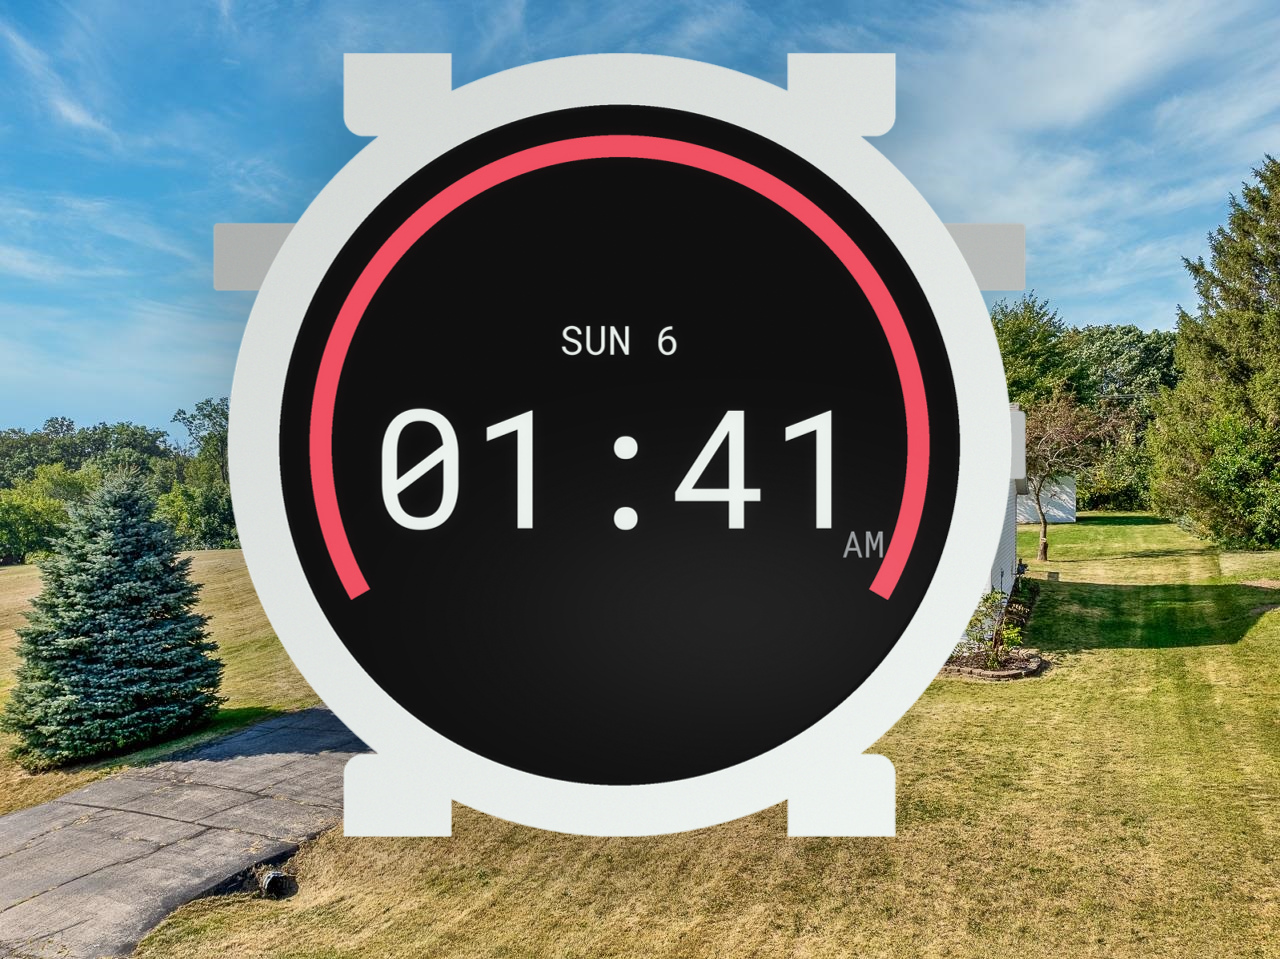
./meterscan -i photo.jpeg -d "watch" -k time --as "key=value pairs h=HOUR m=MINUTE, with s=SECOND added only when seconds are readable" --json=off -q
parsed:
h=1 m=41
